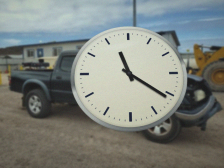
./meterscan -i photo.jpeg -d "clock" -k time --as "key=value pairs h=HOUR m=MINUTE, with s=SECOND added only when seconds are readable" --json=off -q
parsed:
h=11 m=21
